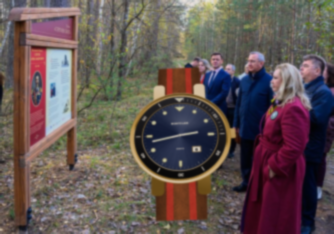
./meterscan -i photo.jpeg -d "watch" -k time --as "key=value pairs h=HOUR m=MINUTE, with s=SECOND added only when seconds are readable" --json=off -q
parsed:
h=2 m=43
